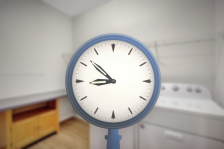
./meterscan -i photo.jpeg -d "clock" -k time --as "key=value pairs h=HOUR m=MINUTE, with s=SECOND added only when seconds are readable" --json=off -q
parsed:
h=8 m=52
